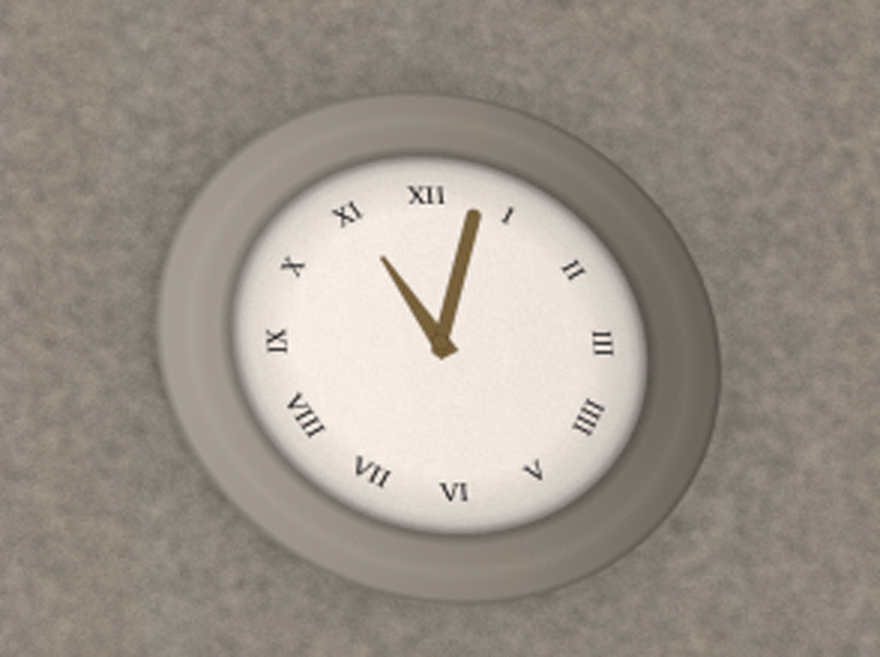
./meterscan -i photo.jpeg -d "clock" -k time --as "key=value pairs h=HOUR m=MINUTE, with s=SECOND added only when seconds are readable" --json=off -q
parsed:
h=11 m=3
